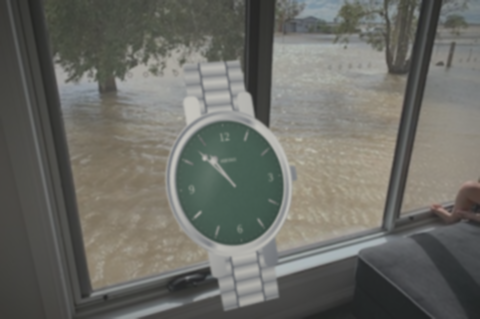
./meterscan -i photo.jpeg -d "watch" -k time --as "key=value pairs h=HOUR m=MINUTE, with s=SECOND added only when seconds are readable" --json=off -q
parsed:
h=10 m=53
